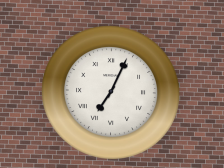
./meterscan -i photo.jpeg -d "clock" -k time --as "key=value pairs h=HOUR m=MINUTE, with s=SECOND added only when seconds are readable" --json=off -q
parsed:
h=7 m=4
